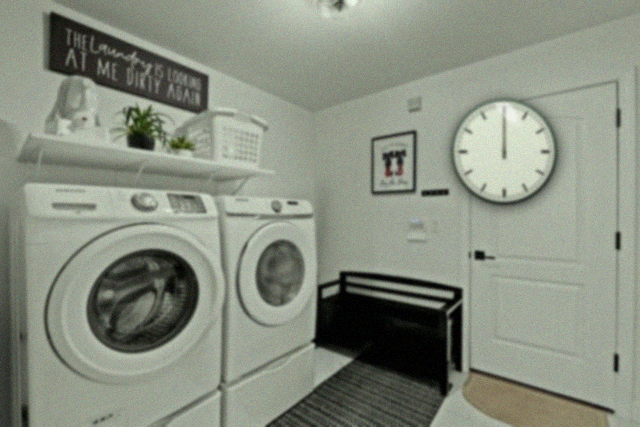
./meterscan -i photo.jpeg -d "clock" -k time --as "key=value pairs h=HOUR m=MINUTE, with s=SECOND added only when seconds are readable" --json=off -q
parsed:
h=12 m=0
